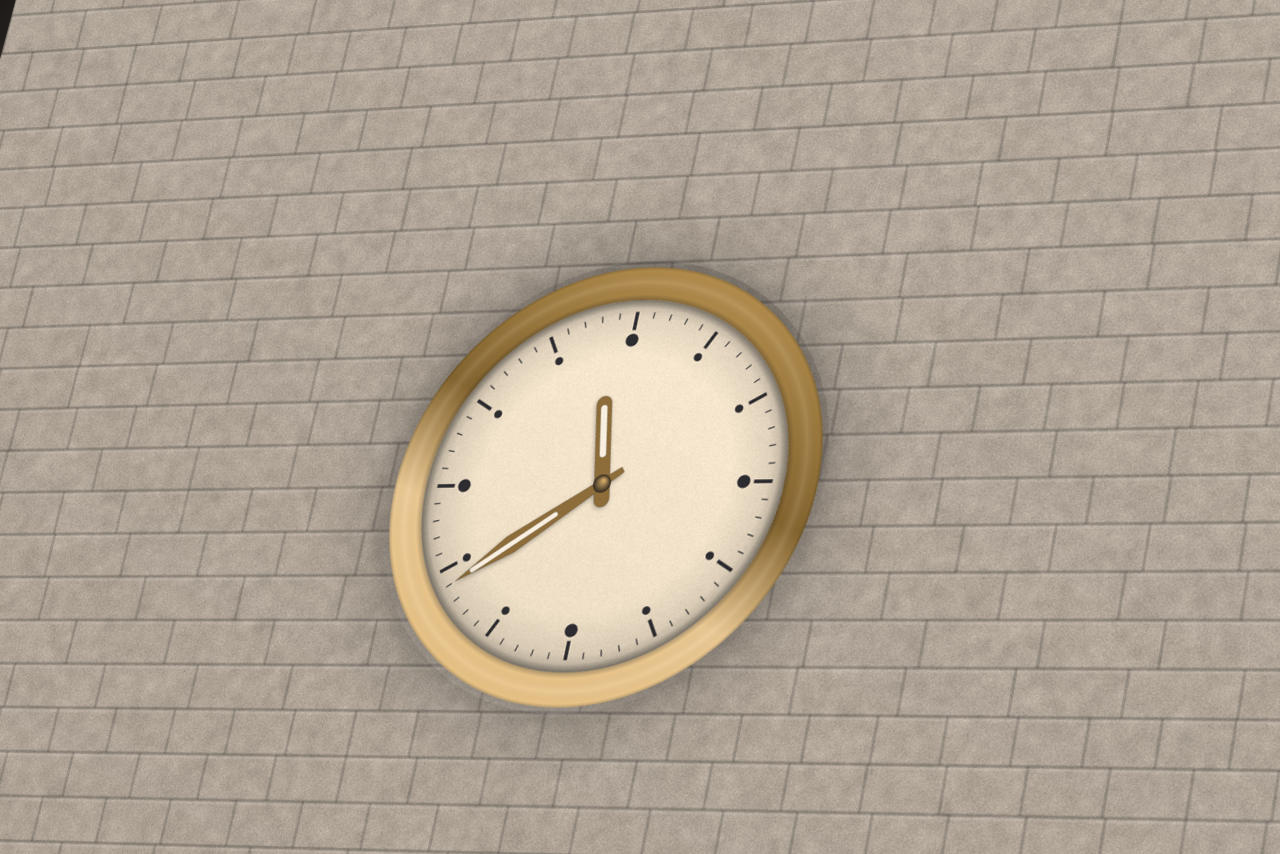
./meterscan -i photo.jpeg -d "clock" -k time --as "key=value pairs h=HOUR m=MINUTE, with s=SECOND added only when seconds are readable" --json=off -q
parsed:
h=11 m=39
